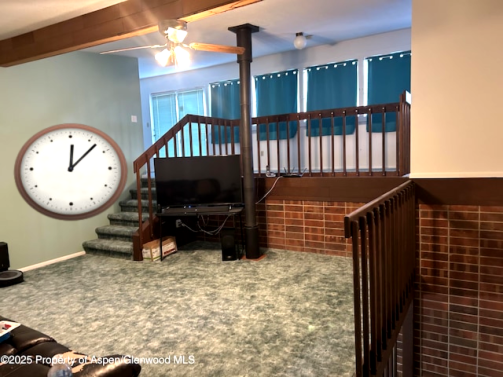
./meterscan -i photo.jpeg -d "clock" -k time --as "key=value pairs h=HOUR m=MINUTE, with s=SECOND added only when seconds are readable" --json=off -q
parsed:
h=12 m=7
